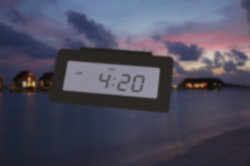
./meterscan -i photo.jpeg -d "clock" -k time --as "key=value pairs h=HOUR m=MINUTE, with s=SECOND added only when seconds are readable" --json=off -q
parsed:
h=4 m=20
